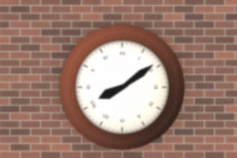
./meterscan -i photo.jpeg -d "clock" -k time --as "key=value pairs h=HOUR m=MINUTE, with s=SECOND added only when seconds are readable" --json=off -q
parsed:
h=8 m=9
